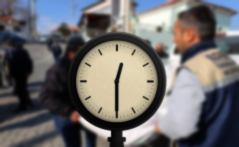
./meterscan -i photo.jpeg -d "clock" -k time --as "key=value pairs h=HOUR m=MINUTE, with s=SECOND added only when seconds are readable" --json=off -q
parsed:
h=12 m=30
